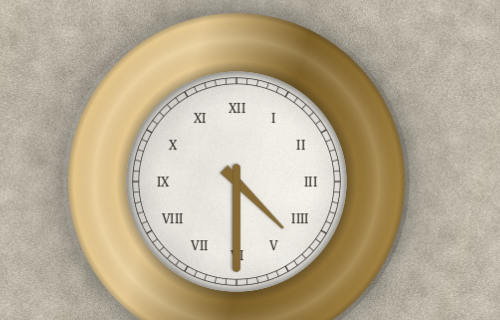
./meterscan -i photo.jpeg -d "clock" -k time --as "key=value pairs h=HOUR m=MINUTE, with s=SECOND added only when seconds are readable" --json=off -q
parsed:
h=4 m=30
